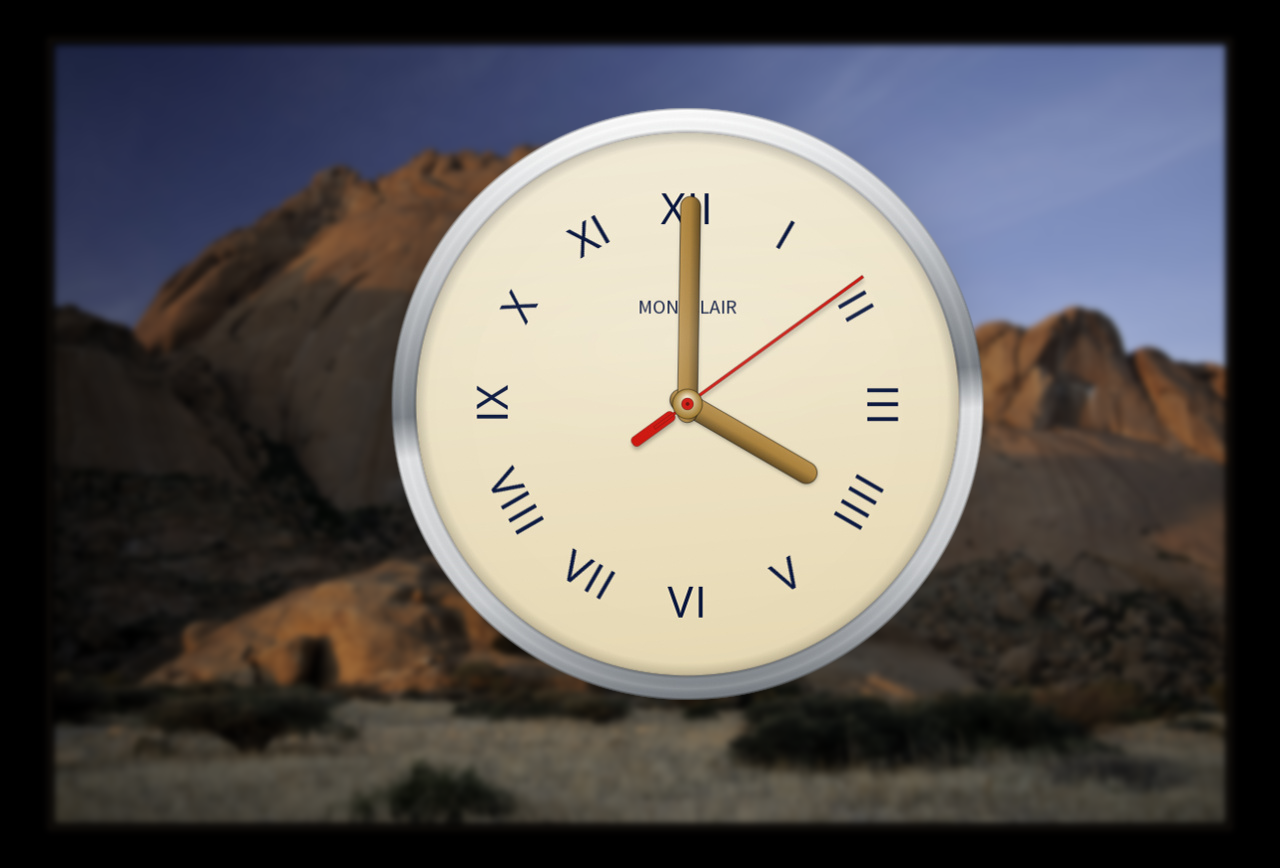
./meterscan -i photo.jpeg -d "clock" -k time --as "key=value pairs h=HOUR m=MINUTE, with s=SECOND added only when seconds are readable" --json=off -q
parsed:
h=4 m=0 s=9
